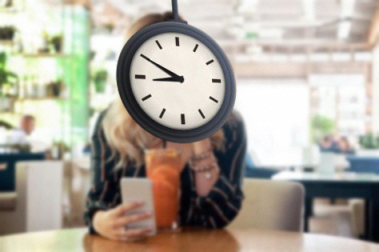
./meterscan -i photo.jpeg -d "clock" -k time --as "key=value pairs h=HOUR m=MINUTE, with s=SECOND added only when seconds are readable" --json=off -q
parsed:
h=8 m=50
